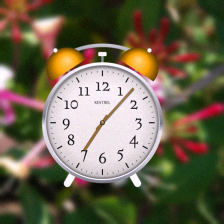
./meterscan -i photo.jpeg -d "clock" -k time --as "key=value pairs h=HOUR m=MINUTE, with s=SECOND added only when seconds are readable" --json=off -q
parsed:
h=7 m=7
